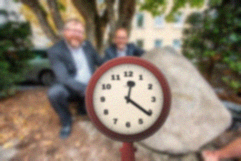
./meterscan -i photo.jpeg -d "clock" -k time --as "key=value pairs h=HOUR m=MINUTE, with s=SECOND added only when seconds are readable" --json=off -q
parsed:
h=12 m=21
